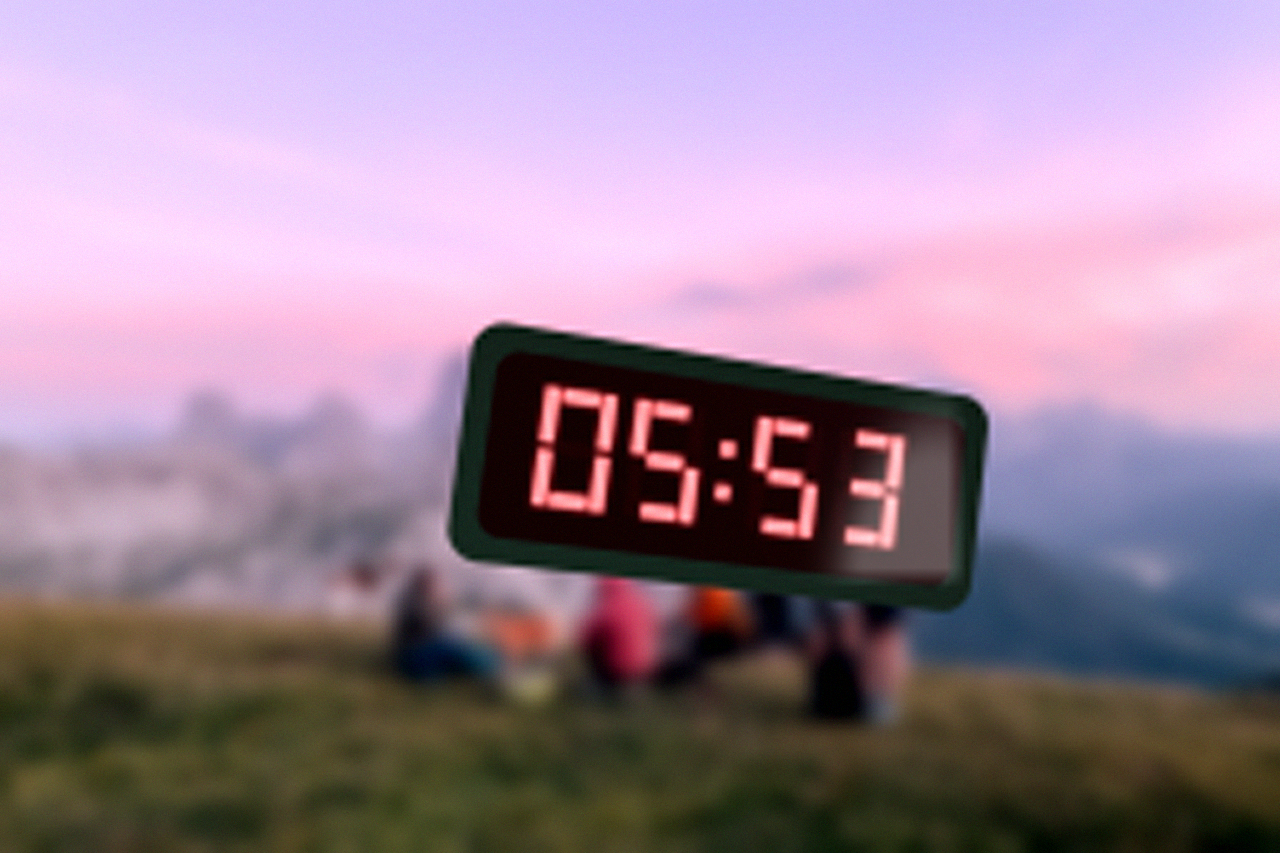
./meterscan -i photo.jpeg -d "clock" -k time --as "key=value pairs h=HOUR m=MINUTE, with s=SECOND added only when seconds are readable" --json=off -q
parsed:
h=5 m=53
